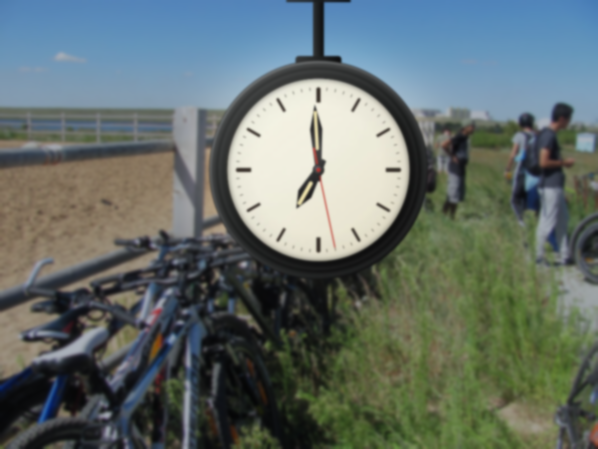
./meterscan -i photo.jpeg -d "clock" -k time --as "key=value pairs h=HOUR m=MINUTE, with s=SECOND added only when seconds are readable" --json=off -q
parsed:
h=6 m=59 s=28
